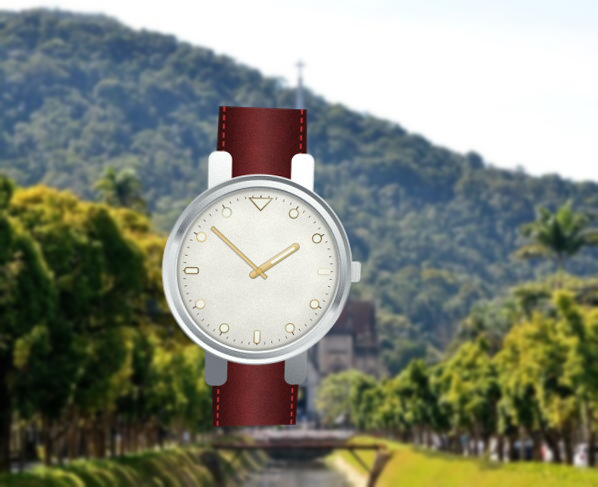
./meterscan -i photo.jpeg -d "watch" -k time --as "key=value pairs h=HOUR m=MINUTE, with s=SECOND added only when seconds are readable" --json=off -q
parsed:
h=1 m=52
